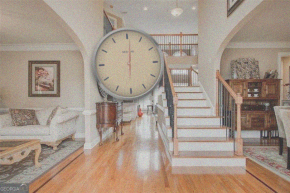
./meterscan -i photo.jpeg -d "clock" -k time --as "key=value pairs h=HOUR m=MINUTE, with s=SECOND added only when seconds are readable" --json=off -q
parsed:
h=6 m=1
